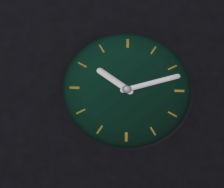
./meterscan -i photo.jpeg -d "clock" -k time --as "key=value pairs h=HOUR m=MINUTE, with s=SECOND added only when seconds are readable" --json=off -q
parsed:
h=10 m=12
